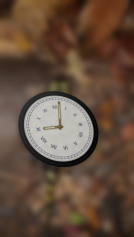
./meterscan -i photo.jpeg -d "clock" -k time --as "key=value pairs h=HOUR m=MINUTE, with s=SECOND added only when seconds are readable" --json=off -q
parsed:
h=9 m=2
